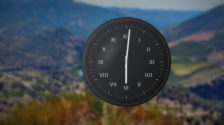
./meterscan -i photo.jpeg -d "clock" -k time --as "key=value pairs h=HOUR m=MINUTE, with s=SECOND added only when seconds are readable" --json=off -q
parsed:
h=6 m=1
